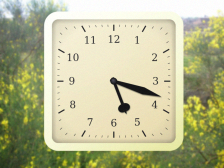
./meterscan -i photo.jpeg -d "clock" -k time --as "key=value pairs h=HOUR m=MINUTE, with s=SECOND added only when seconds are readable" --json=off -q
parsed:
h=5 m=18
